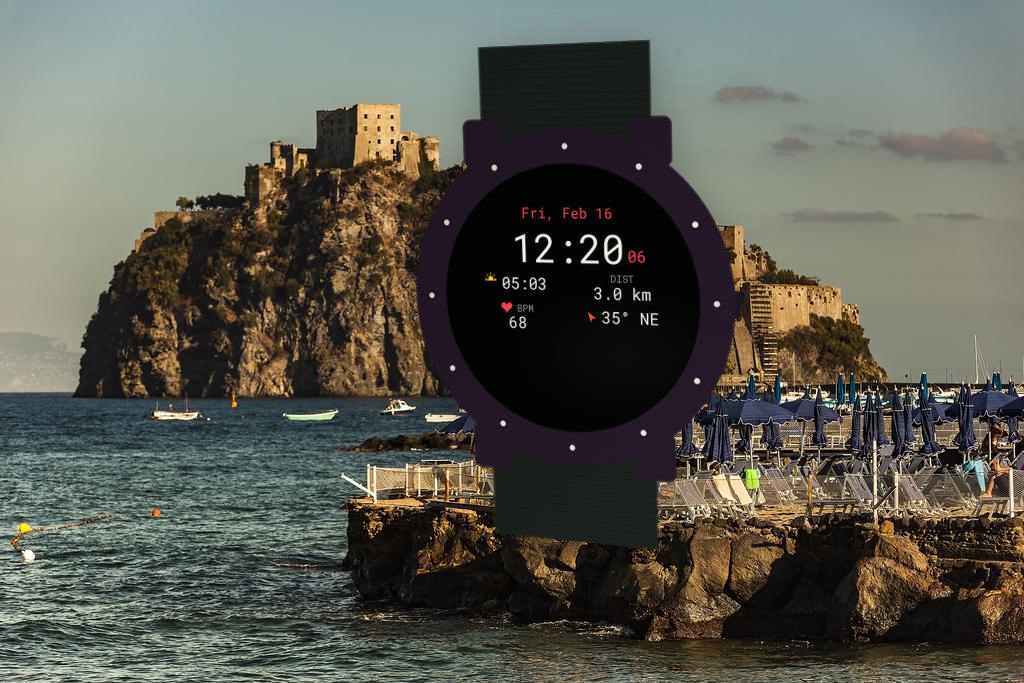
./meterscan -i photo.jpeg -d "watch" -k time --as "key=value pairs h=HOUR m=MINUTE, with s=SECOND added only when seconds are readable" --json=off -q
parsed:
h=12 m=20 s=6
